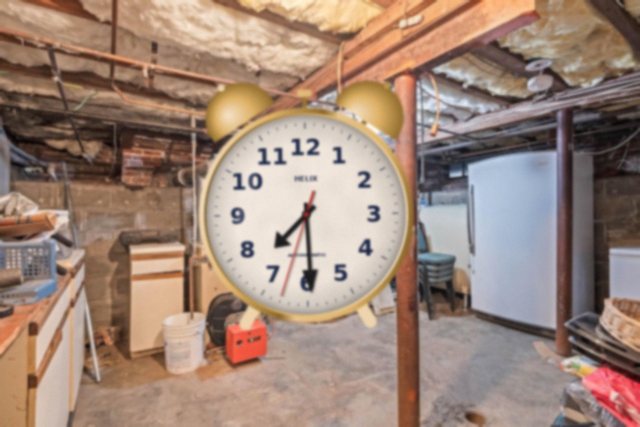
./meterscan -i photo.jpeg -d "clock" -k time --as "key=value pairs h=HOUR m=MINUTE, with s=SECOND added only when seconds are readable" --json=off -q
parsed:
h=7 m=29 s=33
